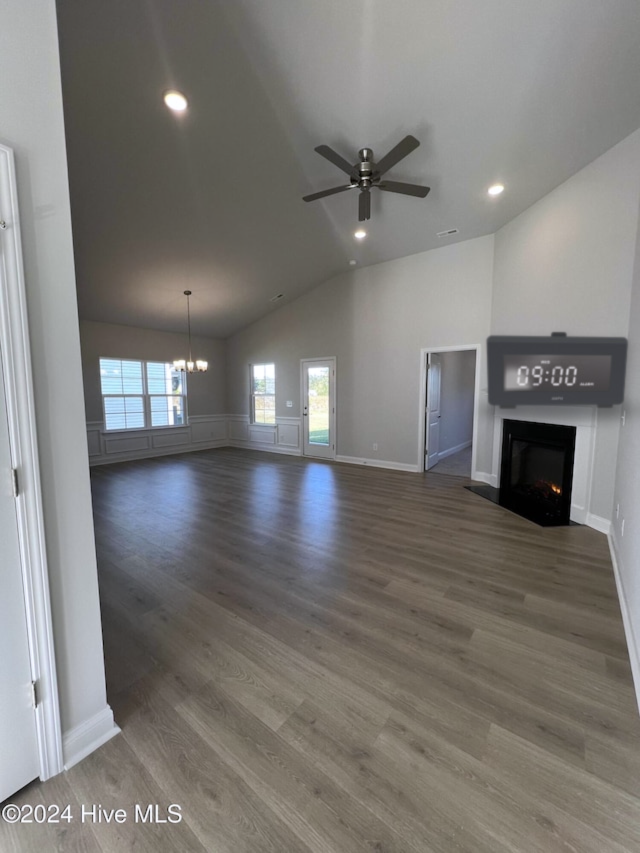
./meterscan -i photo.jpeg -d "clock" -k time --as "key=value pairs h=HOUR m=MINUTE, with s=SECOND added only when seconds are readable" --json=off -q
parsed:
h=9 m=0
